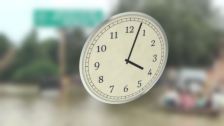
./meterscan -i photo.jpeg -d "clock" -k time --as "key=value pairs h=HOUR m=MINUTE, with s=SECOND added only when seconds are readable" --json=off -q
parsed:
h=4 m=3
